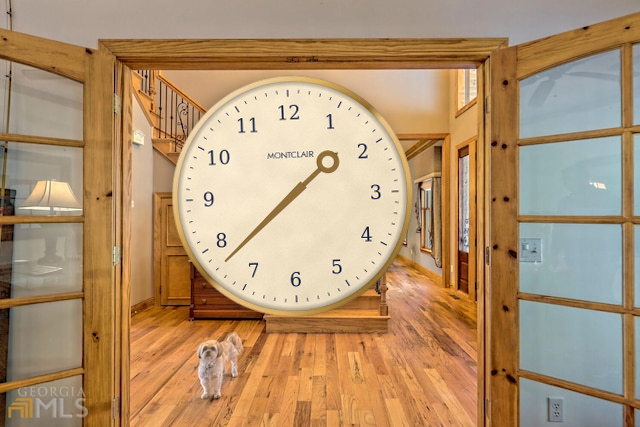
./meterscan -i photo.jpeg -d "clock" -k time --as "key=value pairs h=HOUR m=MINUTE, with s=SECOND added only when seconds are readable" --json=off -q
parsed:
h=1 m=38
